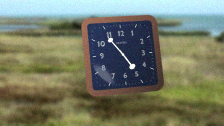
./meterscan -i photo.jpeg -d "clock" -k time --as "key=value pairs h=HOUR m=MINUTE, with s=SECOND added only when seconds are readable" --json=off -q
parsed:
h=4 m=54
